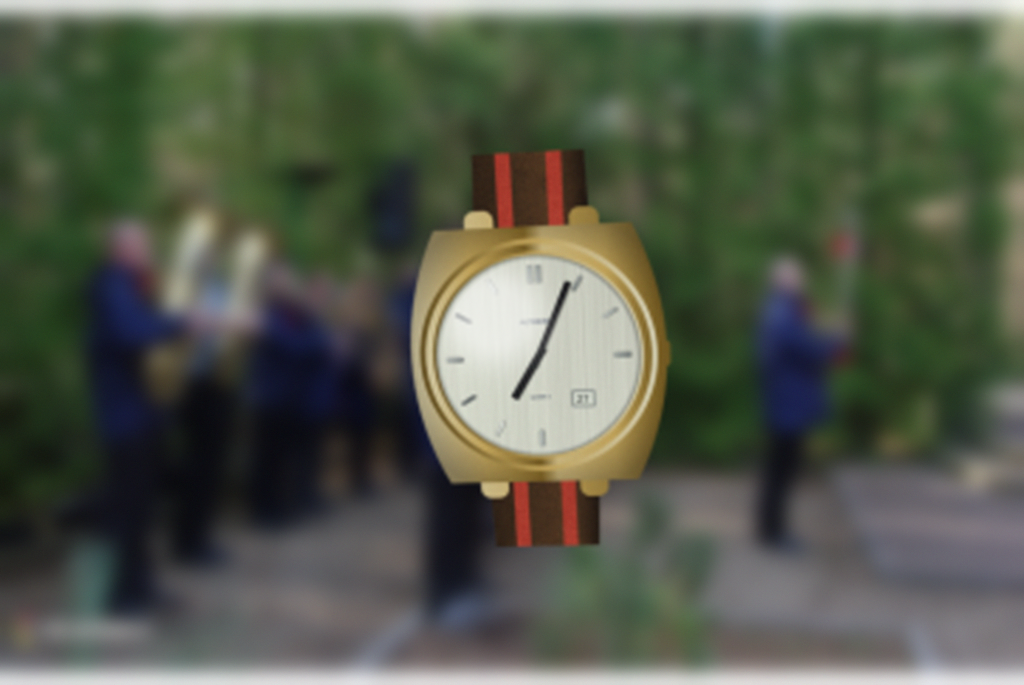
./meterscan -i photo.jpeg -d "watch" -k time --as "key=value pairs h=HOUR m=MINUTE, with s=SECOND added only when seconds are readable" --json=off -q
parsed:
h=7 m=4
